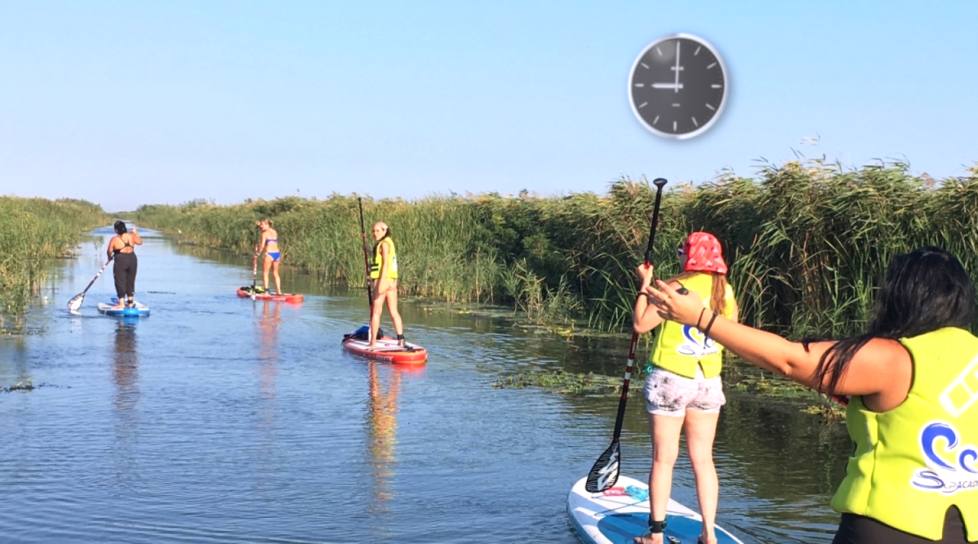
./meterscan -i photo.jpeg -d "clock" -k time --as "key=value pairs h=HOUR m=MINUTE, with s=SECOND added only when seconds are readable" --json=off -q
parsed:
h=9 m=0
